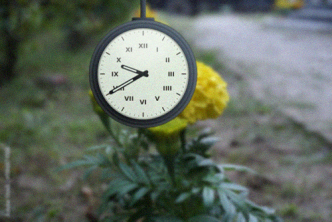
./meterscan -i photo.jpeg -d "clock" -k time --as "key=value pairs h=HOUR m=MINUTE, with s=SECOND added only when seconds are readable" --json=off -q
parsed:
h=9 m=40
